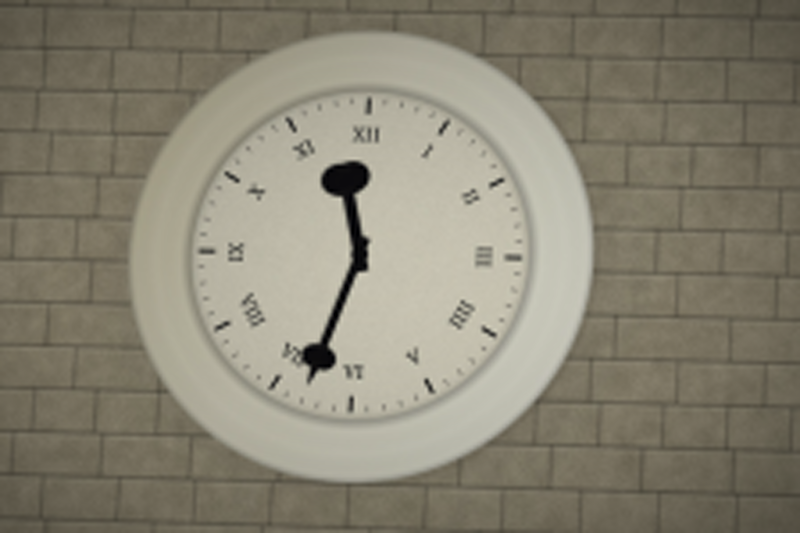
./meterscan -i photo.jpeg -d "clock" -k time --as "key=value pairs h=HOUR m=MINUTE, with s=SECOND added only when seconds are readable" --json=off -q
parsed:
h=11 m=33
